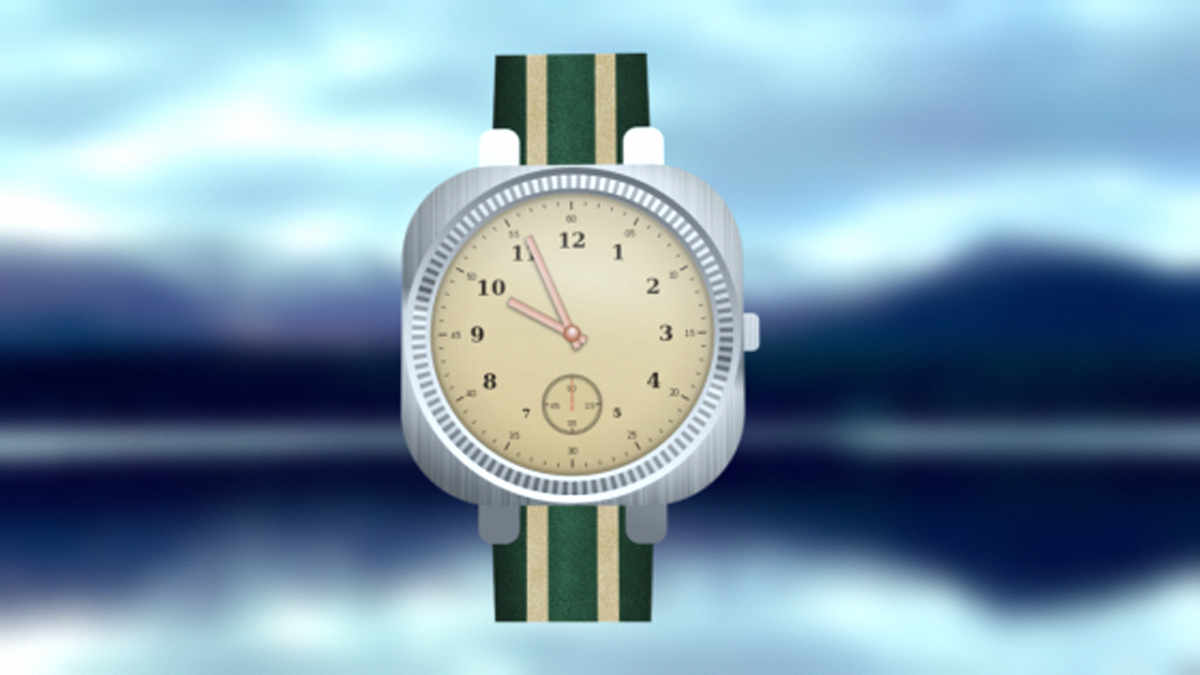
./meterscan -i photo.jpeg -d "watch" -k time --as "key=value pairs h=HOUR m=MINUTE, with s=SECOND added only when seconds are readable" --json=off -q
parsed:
h=9 m=56
